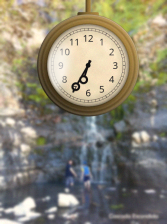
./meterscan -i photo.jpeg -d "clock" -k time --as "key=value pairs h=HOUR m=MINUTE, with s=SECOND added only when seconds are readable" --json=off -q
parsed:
h=6 m=35
